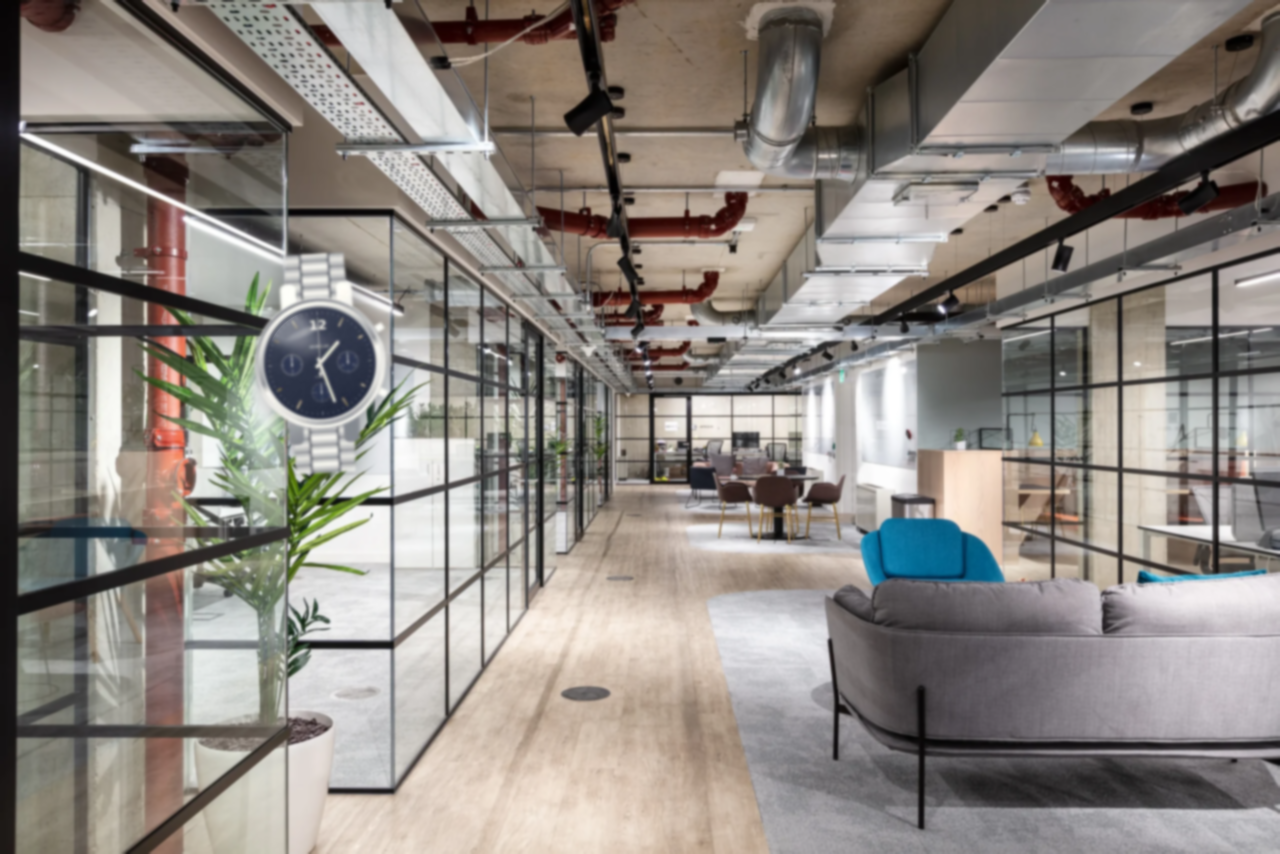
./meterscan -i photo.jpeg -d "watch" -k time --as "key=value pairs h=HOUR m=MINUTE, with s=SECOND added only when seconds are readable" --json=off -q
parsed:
h=1 m=27
